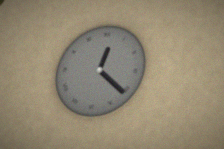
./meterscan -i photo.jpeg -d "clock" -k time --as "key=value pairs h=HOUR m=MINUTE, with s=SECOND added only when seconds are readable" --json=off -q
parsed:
h=12 m=21
